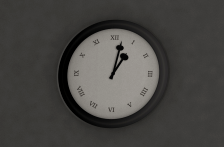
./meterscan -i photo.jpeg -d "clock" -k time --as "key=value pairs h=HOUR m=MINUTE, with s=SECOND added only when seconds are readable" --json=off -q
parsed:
h=1 m=2
